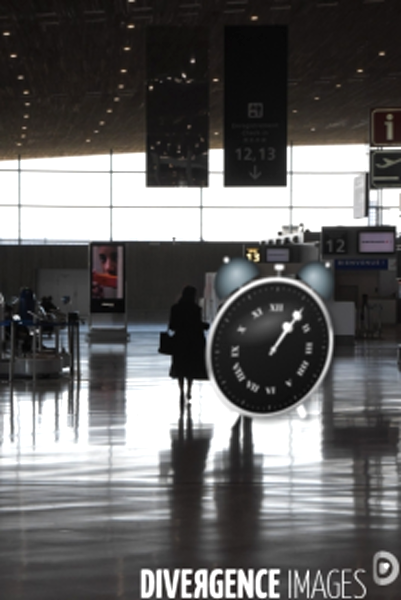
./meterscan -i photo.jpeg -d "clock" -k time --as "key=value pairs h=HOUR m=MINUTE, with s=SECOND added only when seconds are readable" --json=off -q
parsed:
h=1 m=6
